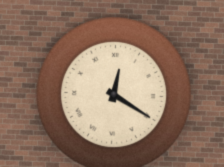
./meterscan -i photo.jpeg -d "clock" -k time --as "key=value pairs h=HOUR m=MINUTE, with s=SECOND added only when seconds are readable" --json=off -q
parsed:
h=12 m=20
